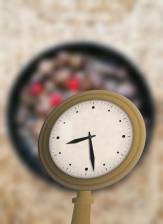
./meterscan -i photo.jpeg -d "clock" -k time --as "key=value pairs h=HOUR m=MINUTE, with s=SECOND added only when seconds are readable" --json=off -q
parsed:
h=8 m=28
